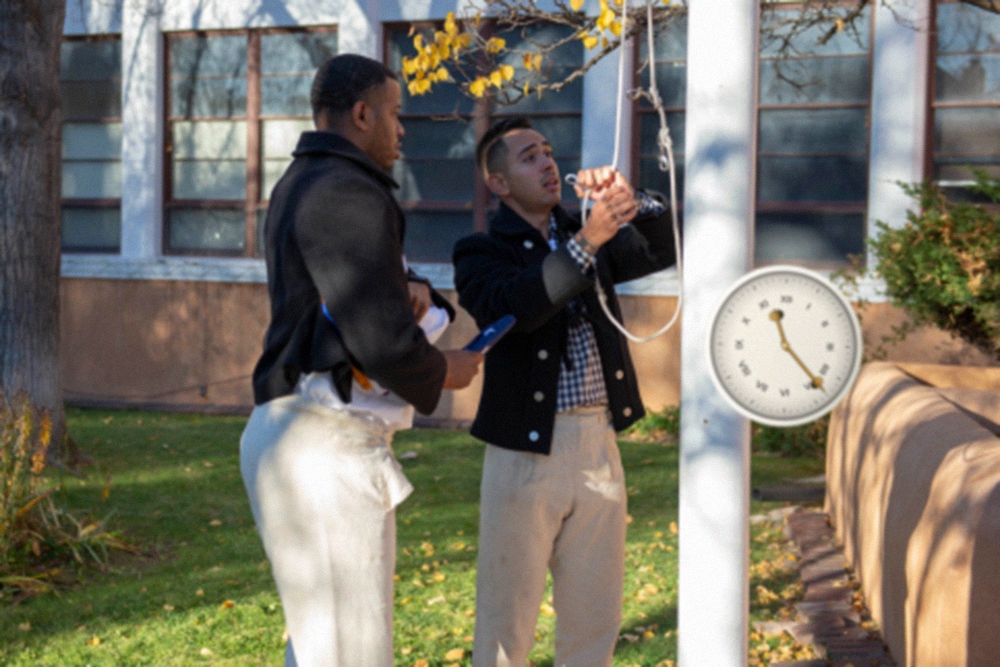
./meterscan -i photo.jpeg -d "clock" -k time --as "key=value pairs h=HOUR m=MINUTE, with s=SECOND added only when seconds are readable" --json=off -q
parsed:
h=11 m=23
